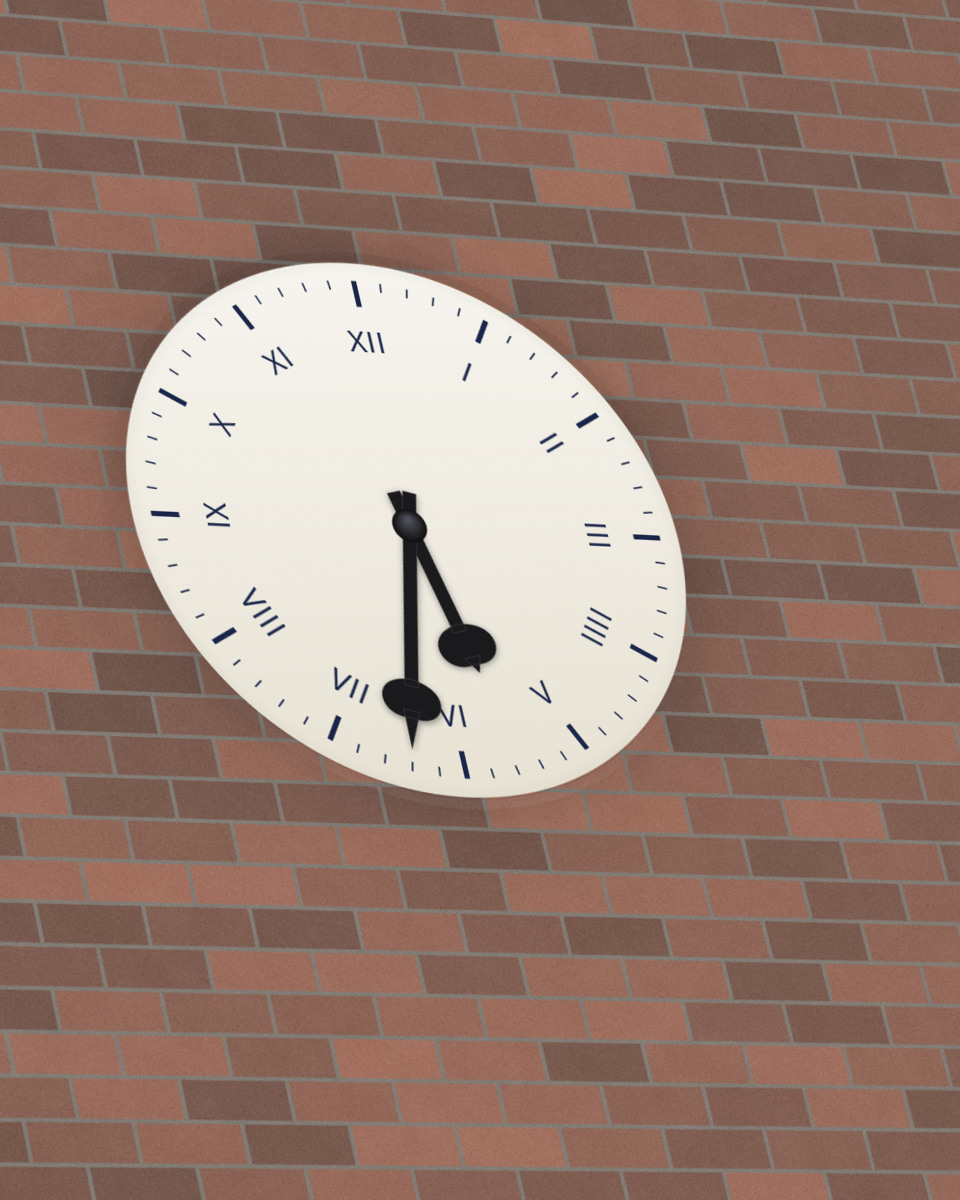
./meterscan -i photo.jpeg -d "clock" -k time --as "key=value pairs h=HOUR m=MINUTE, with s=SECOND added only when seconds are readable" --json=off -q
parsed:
h=5 m=32
